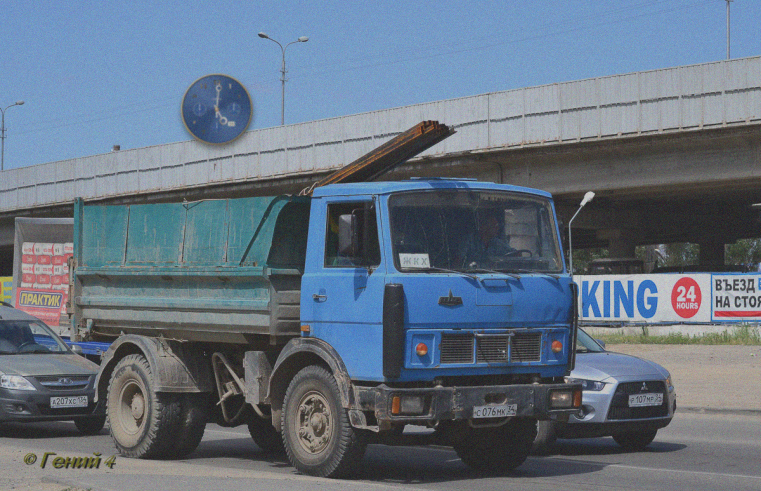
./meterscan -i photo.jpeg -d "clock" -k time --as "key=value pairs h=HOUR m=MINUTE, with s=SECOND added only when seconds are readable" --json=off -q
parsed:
h=5 m=1
